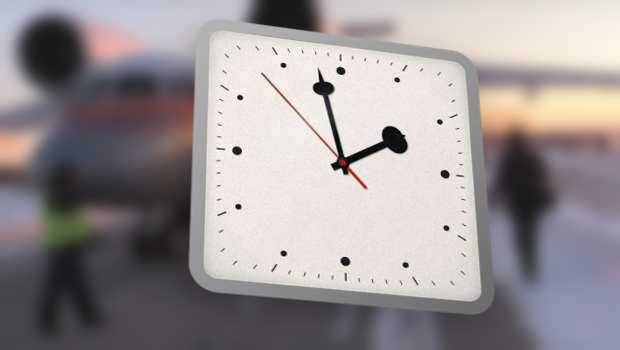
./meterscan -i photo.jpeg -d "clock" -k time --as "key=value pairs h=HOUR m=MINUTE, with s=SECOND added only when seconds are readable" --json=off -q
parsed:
h=1 m=57 s=53
